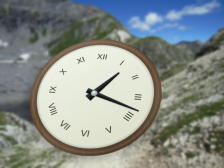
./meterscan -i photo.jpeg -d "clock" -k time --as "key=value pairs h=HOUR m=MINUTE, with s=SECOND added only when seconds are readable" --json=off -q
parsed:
h=1 m=18
